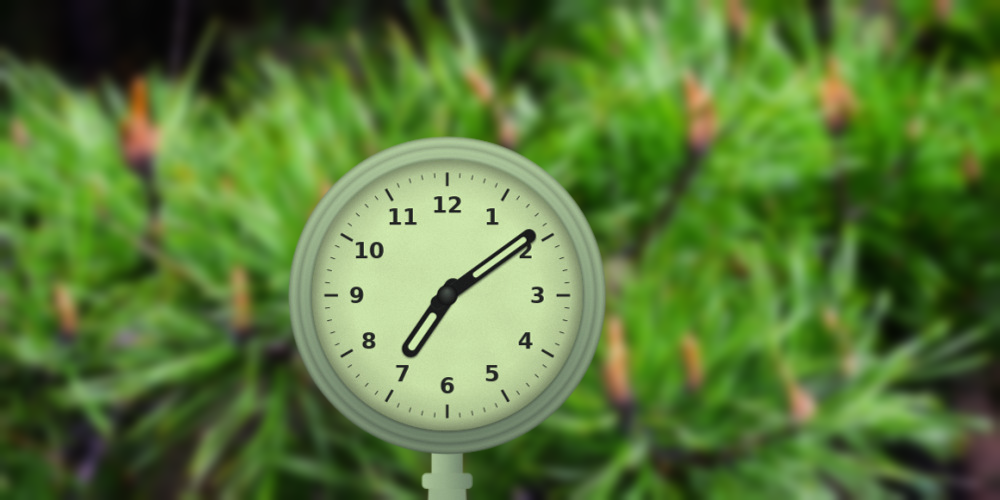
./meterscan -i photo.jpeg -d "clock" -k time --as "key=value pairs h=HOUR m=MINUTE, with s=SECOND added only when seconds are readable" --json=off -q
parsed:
h=7 m=9
